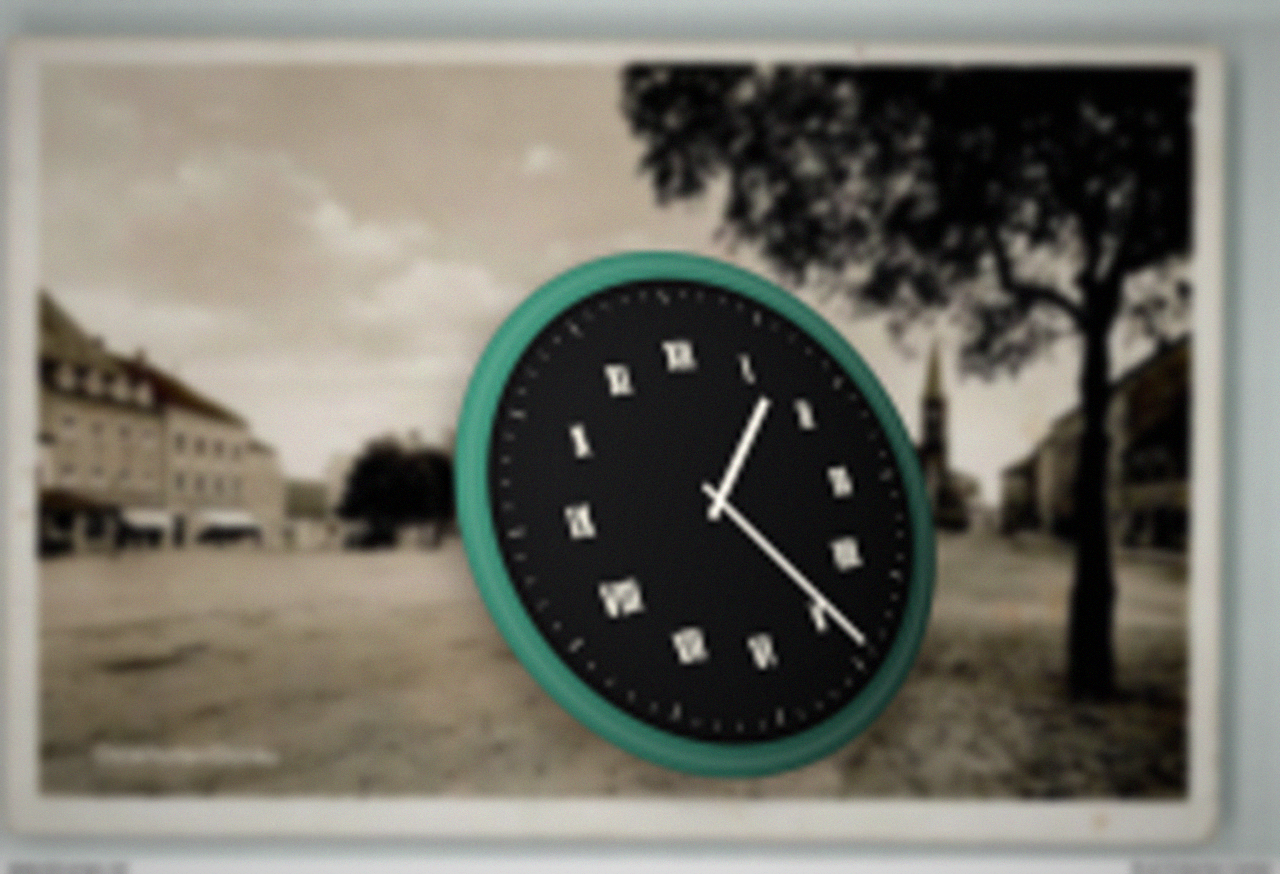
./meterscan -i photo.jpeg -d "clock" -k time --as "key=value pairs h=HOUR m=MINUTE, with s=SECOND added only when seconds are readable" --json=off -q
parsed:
h=1 m=24
